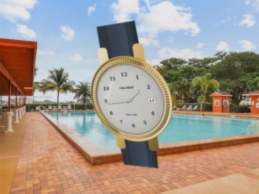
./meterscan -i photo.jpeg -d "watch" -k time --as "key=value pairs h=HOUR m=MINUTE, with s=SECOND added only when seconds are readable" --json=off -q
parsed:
h=1 m=44
